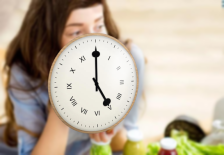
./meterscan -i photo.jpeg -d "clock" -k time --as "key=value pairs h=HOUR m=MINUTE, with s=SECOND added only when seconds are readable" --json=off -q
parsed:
h=5 m=0
